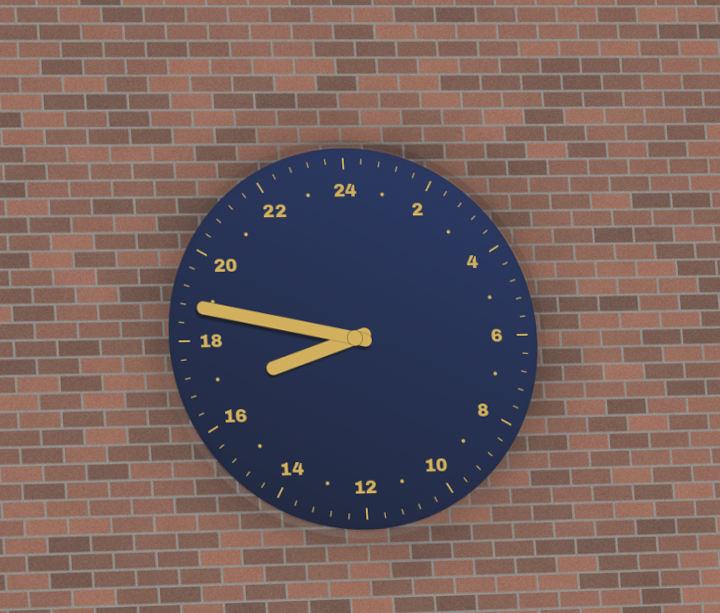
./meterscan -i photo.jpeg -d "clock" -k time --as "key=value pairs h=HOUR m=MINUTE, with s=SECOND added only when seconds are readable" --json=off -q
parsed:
h=16 m=47
